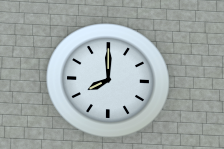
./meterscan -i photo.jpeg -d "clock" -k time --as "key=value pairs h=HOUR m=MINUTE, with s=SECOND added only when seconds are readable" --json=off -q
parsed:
h=8 m=0
